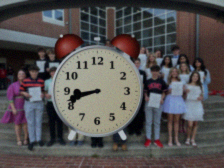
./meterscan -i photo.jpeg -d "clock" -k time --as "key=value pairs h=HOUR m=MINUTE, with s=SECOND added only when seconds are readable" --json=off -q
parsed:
h=8 m=42
